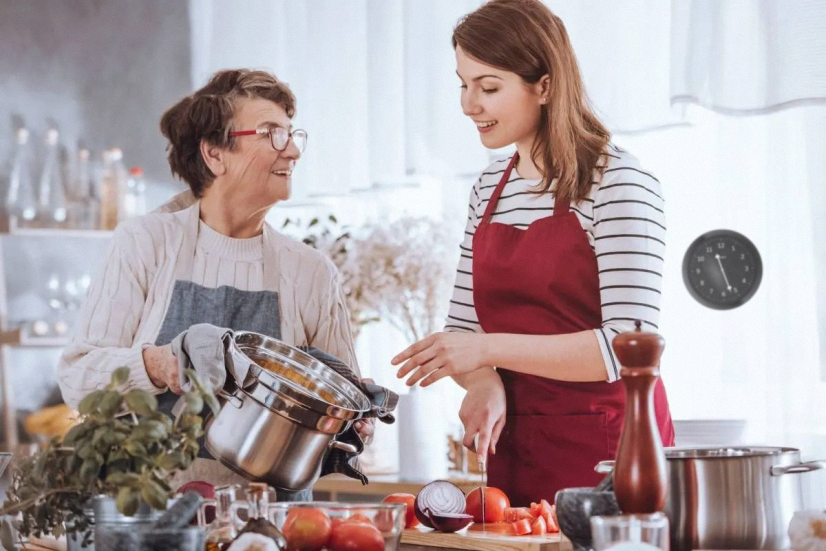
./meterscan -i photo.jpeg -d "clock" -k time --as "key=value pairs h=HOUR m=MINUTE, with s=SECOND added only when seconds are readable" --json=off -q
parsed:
h=11 m=27
